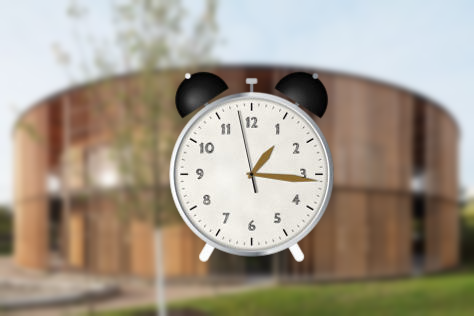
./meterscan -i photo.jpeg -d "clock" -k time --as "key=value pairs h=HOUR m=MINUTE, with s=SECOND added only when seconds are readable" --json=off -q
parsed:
h=1 m=15 s=58
